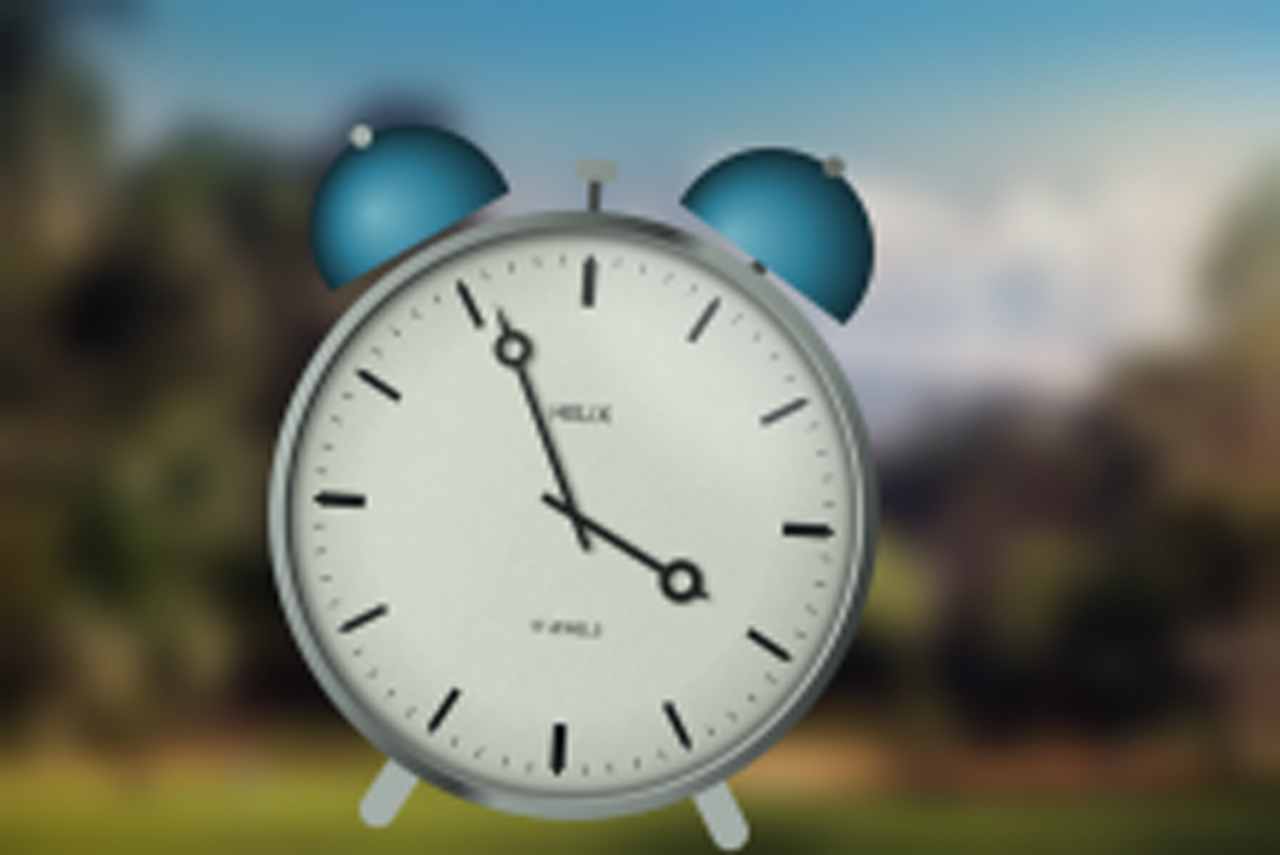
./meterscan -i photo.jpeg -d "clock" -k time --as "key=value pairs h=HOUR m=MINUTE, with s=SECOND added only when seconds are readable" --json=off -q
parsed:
h=3 m=56
